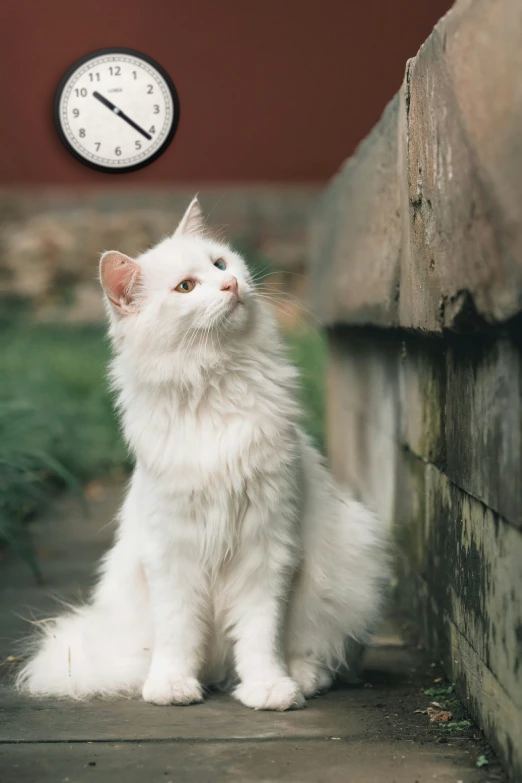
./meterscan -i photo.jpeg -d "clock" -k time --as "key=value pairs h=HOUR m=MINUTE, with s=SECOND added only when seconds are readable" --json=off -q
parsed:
h=10 m=22
